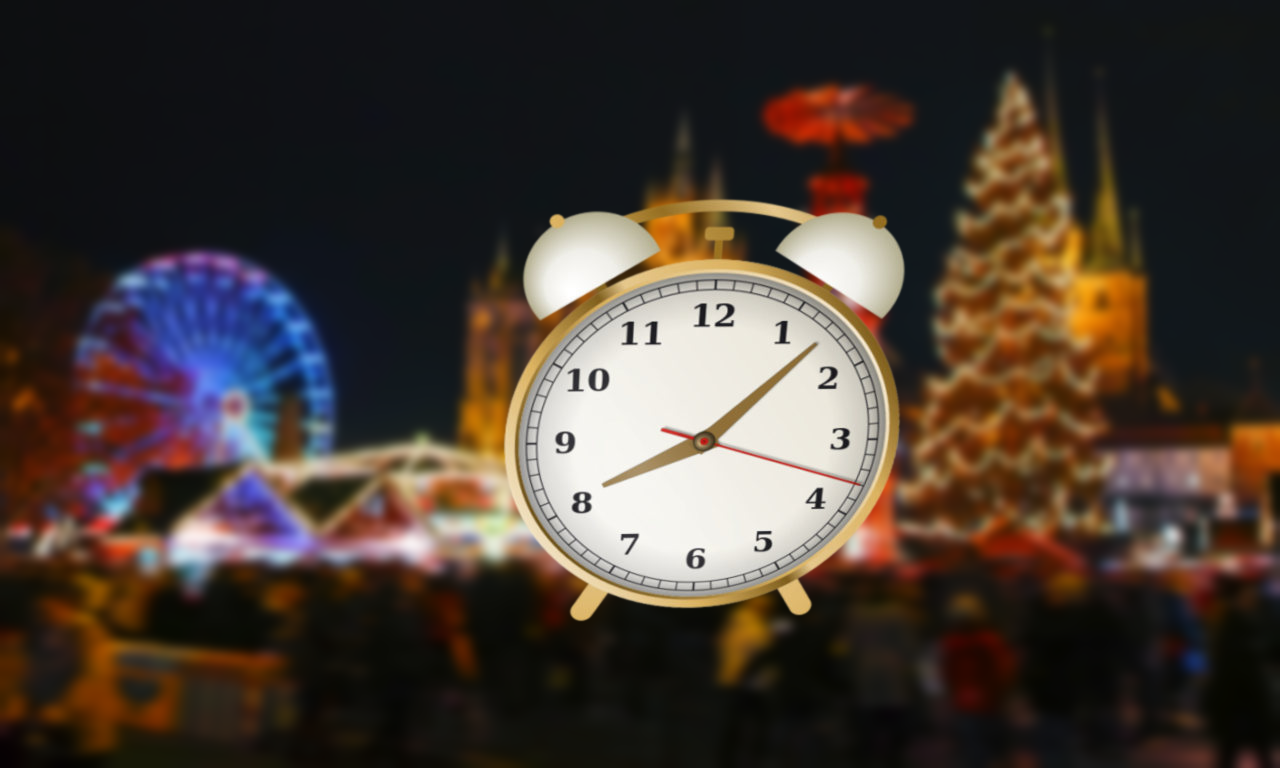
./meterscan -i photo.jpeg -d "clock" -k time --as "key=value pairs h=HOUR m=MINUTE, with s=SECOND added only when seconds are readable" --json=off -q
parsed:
h=8 m=7 s=18
